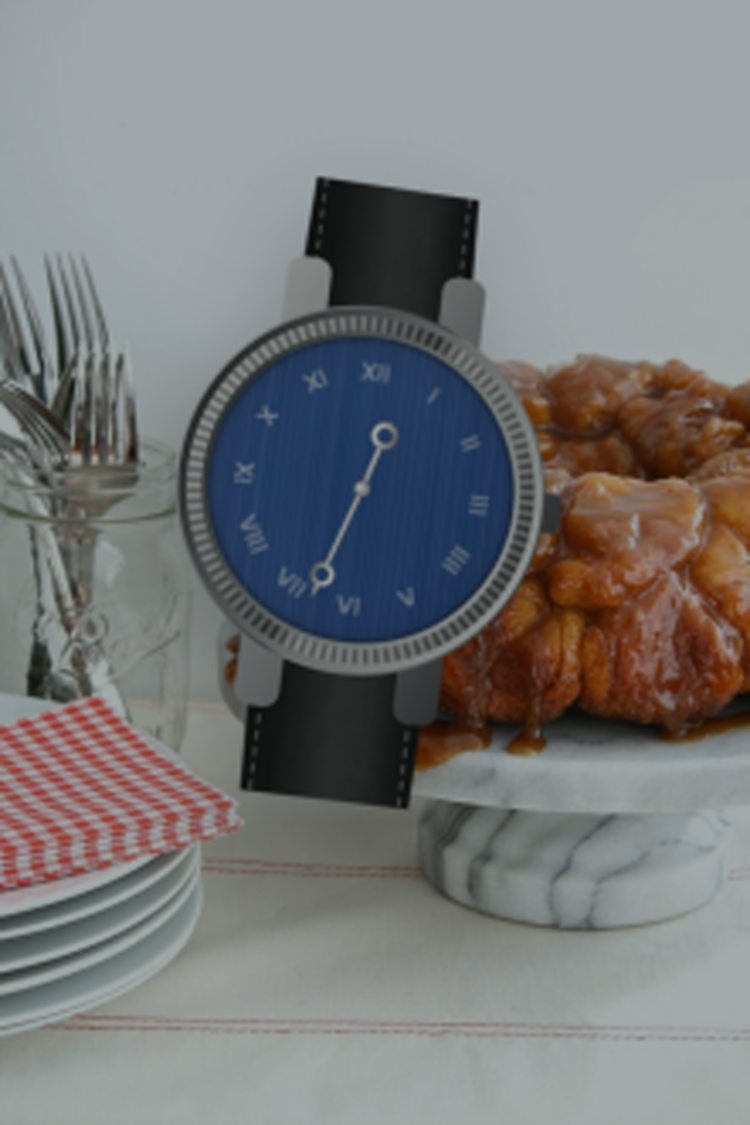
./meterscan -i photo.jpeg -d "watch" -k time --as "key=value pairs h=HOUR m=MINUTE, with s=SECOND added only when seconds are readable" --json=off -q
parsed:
h=12 m=33
